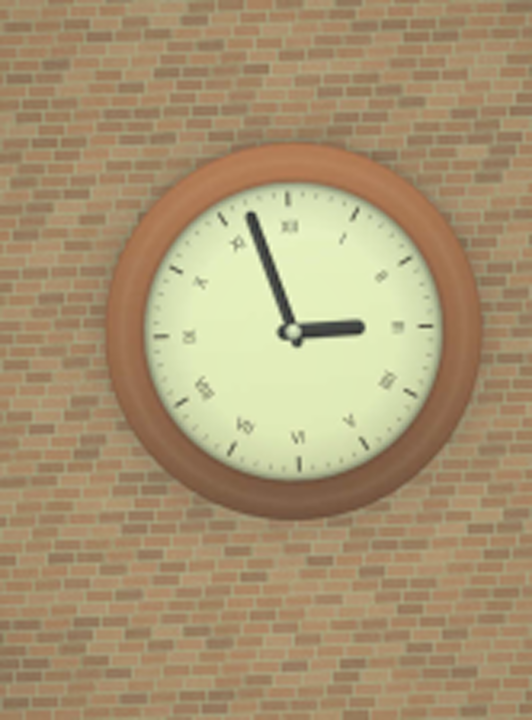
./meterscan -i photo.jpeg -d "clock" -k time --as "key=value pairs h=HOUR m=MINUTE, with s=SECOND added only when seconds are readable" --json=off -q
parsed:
h=2 m=57
